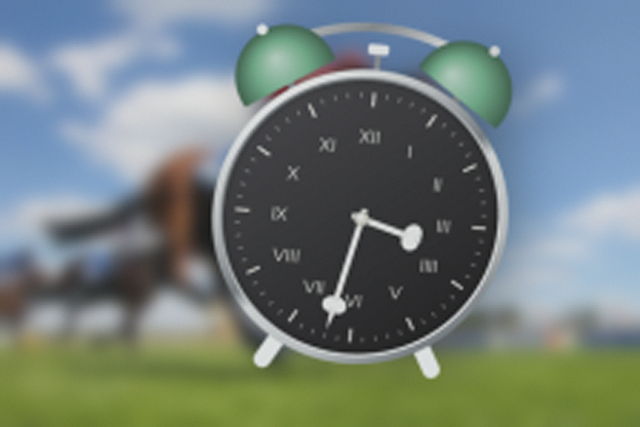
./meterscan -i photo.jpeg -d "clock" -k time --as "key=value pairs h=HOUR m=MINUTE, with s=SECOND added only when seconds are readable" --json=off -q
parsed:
h=3 m=32
